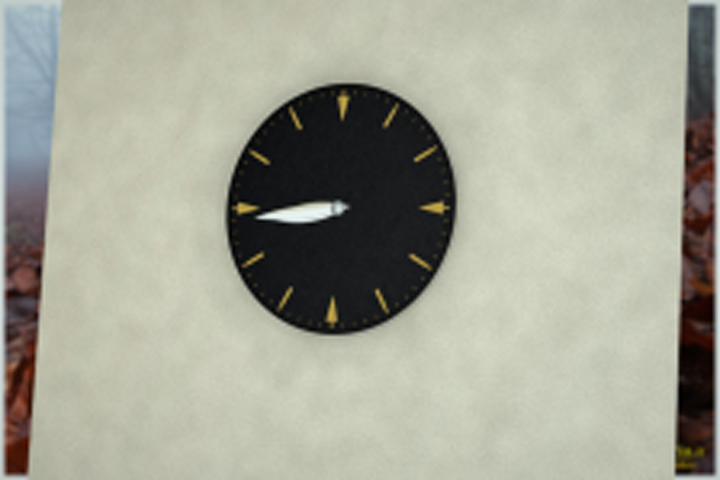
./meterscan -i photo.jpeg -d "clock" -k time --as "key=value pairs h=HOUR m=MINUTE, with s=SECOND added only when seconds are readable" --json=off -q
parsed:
h=8 m=44
